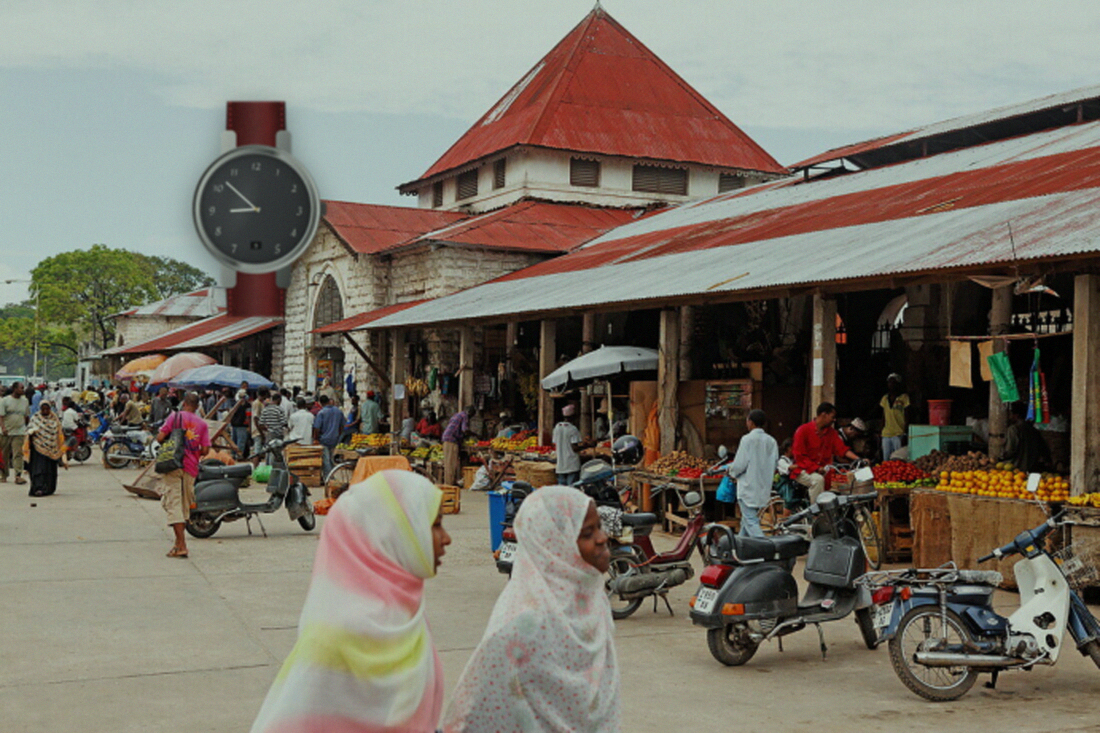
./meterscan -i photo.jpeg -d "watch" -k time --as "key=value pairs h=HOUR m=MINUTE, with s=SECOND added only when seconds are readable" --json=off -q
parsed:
h=8 m=52
